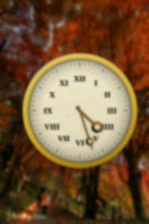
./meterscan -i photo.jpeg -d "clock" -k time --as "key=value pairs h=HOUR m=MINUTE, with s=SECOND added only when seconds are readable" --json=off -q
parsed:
h=4 m=27
